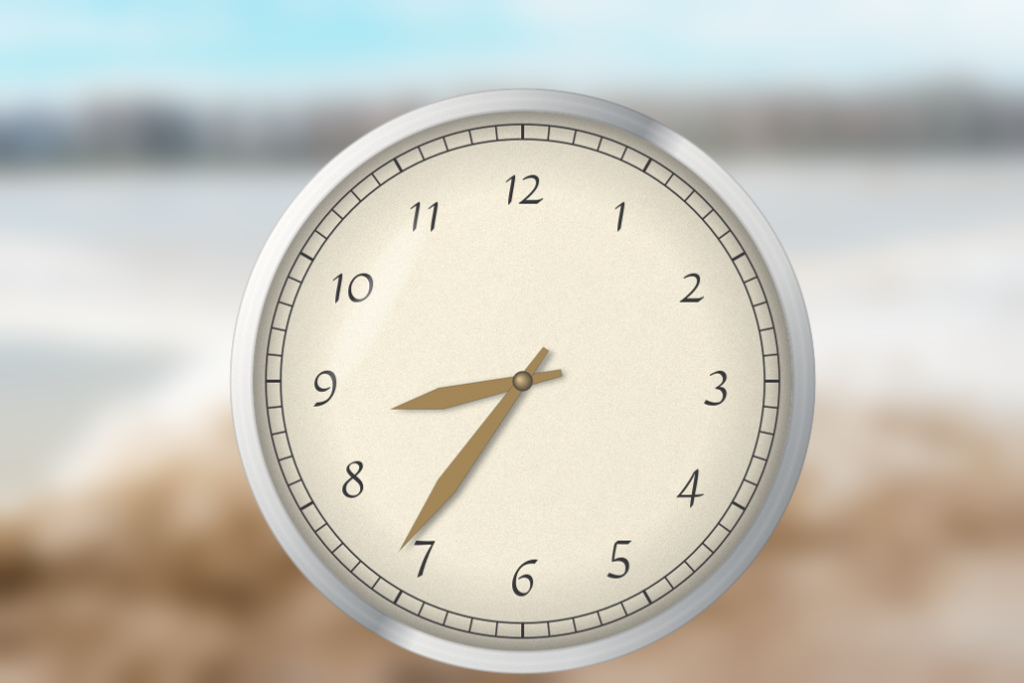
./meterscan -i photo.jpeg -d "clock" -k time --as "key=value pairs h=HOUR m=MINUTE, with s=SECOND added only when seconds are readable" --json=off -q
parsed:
h=8 m=36
